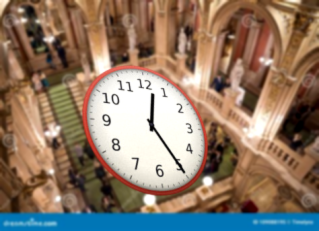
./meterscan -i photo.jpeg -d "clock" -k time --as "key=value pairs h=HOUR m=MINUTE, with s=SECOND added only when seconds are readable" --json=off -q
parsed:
h=12 m=25
